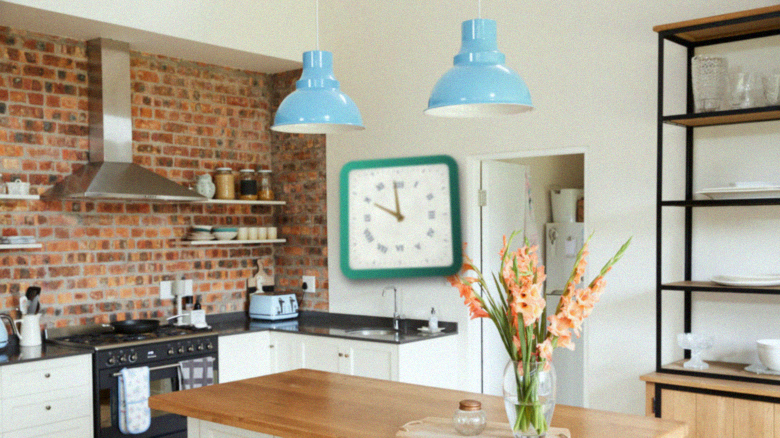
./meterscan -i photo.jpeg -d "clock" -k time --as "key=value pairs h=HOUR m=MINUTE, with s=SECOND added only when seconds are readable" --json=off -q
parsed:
h=9 m=59
